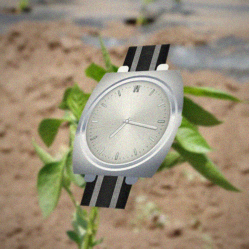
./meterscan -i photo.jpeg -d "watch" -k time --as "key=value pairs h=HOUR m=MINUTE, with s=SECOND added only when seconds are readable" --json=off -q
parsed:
h=7 m=17
